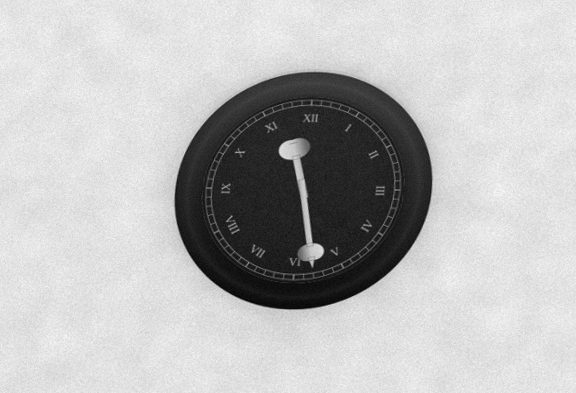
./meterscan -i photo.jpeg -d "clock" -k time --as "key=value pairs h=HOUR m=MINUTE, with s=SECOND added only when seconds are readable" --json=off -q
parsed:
h=11 m=28
